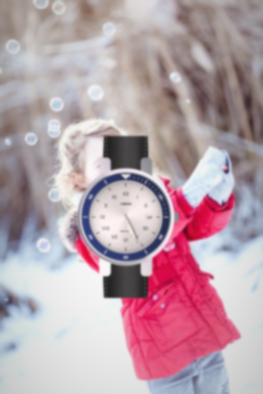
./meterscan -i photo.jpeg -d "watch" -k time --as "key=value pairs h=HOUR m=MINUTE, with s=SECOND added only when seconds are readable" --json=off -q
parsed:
h=5 m=26
